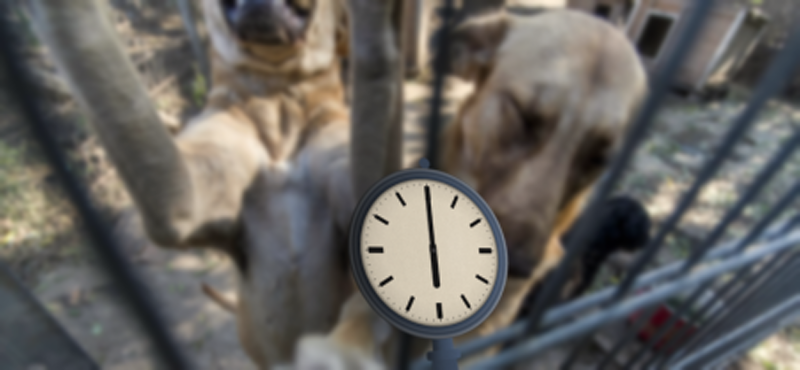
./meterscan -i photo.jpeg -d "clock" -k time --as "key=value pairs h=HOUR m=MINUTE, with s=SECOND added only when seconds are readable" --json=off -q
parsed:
h=6 m=0
